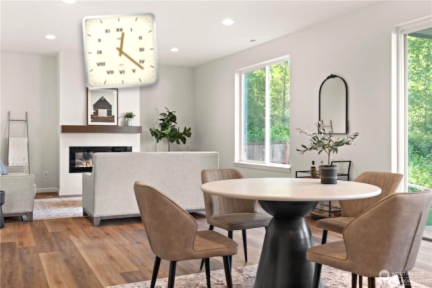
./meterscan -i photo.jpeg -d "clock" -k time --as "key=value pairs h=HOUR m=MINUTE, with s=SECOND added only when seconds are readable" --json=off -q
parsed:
h=12 m=22
